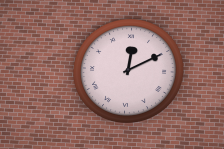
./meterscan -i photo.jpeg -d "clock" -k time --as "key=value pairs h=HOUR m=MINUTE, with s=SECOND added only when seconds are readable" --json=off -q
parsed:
h=12 m=10
